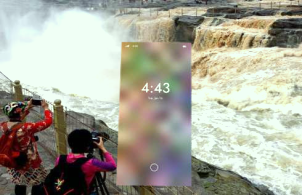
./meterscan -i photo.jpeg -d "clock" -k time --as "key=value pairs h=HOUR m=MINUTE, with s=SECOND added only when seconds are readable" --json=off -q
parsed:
h=4 m=43
